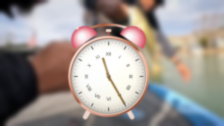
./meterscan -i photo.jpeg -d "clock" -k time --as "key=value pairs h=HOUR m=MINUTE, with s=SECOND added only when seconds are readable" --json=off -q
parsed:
h=11 m=25
